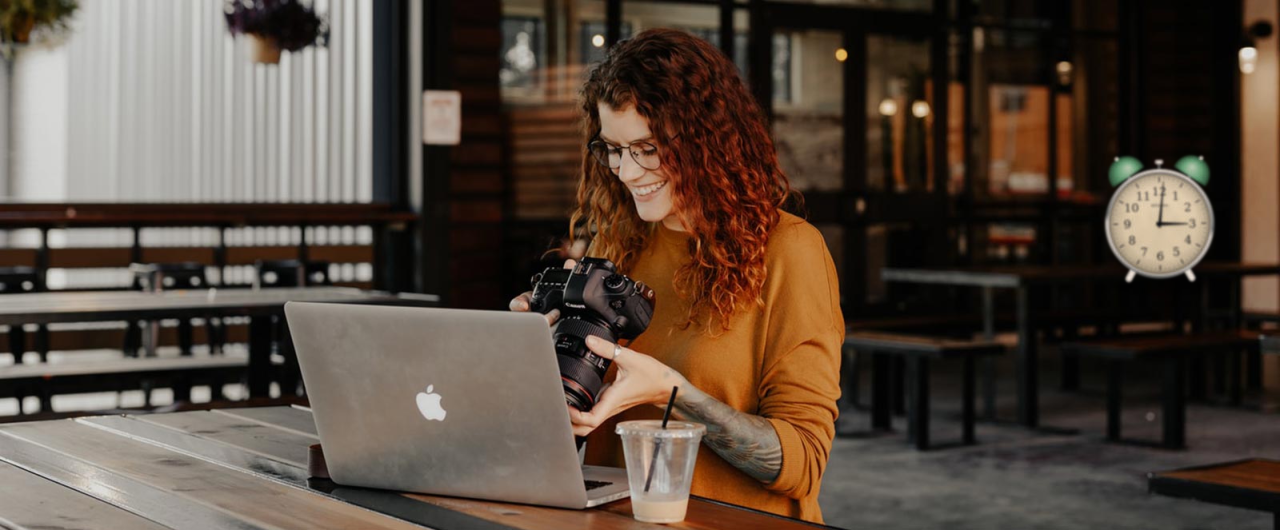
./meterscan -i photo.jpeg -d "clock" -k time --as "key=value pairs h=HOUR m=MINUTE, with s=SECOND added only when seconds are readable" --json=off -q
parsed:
h=3 m=1
